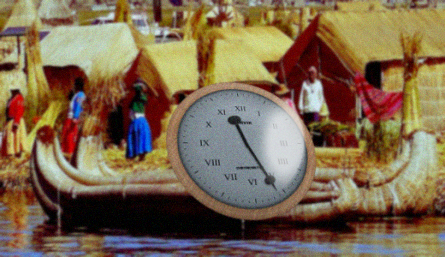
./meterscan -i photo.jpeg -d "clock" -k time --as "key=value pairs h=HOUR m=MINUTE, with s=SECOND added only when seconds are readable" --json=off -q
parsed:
h=11 m=26
